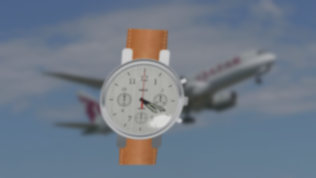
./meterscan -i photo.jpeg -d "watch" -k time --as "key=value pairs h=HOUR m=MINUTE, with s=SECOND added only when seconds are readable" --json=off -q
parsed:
h=4 m=19
